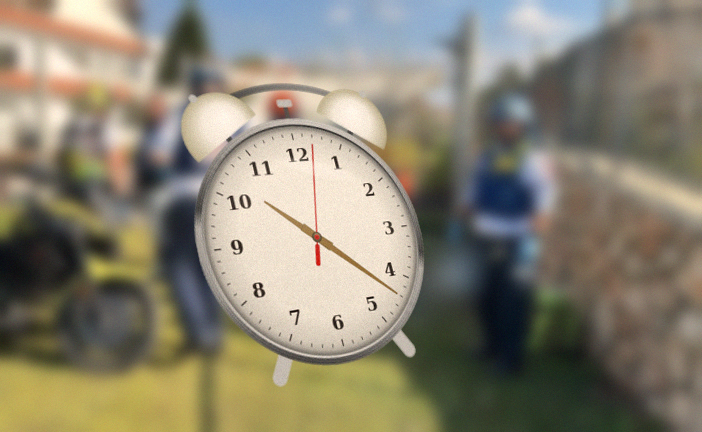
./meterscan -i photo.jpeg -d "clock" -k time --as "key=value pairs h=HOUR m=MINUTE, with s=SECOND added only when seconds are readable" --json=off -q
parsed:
h=10 m=22 s=2
